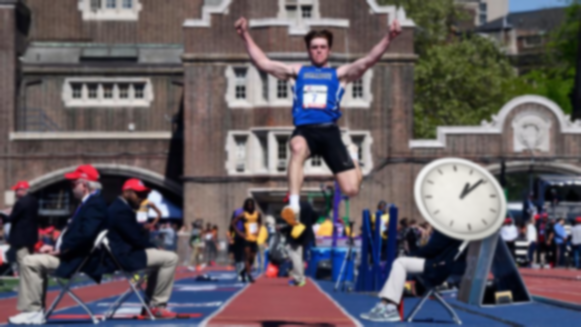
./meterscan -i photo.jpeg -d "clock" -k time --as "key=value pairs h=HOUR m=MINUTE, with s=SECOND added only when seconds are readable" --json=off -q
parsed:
h=1 m=9
